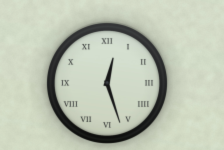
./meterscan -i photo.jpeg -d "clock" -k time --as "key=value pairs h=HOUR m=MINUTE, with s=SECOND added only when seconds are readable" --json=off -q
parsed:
h=12 m=27
